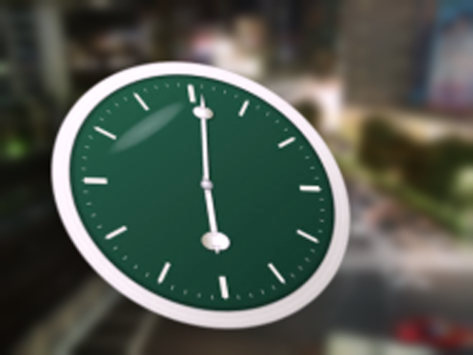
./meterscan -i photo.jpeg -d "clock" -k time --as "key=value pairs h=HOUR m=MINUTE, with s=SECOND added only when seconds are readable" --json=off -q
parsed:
h=6 m=1
